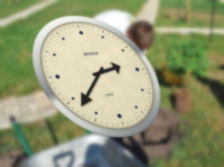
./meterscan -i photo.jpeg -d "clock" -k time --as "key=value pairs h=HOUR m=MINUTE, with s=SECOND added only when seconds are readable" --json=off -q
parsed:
h=2 m=38
